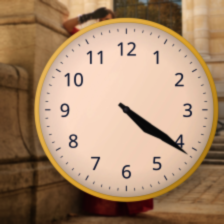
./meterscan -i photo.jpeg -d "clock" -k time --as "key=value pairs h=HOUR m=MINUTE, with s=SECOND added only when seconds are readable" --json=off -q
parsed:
h=4 m=21
